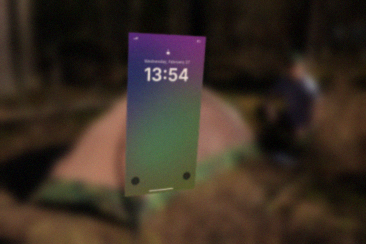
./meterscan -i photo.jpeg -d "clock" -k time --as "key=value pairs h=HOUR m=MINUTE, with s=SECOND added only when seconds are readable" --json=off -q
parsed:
h=13 m=54
